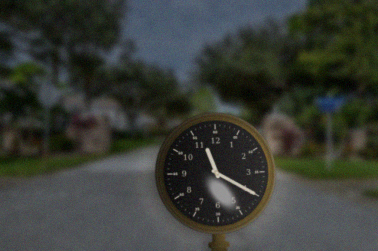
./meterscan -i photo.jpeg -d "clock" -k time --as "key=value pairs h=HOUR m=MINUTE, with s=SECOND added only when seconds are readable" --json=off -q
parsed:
h=11 m=20
